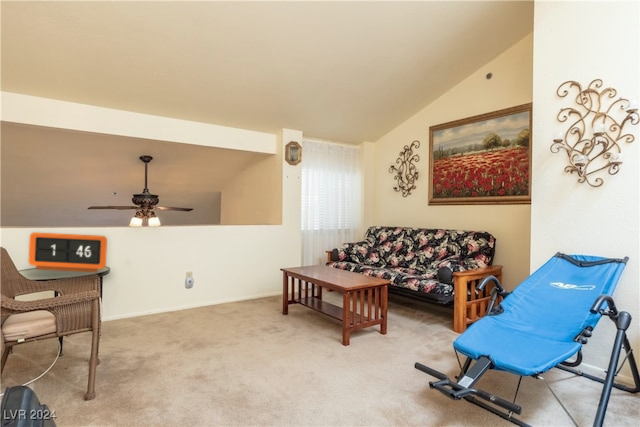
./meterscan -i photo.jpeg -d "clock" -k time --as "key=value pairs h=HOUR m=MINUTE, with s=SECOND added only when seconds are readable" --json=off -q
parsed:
h=1 m=46
